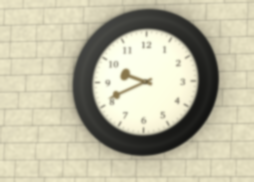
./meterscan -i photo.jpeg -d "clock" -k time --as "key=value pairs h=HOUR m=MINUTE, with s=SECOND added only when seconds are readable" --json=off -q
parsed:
h=9 m=41
